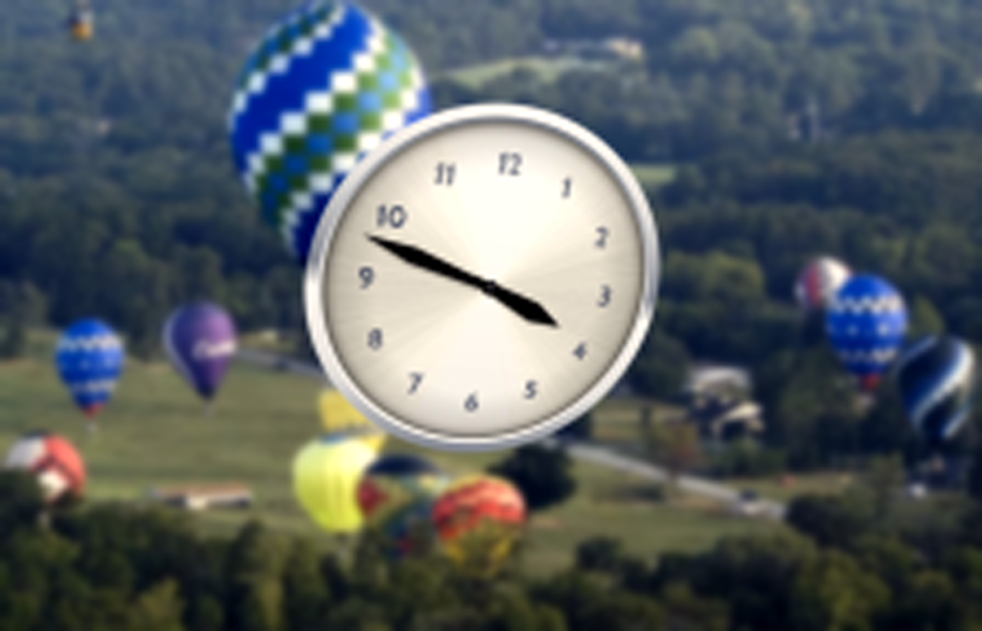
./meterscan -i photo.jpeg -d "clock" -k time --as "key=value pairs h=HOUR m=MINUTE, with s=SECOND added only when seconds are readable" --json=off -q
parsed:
h=3 m=48
